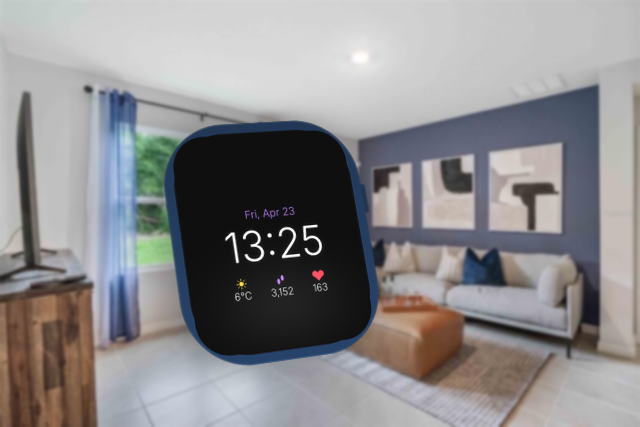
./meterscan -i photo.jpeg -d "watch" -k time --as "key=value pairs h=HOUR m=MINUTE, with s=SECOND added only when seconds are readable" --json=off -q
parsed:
h=13 m=25
